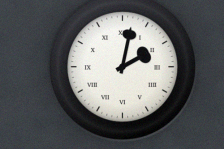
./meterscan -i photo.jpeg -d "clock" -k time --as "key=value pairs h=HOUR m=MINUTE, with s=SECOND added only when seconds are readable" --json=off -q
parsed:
h=2 m=2
